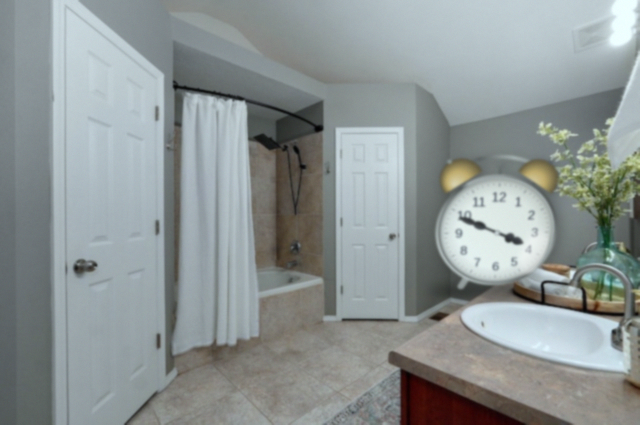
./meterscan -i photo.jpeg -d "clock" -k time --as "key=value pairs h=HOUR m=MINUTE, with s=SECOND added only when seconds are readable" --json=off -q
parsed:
h=3 m=49
